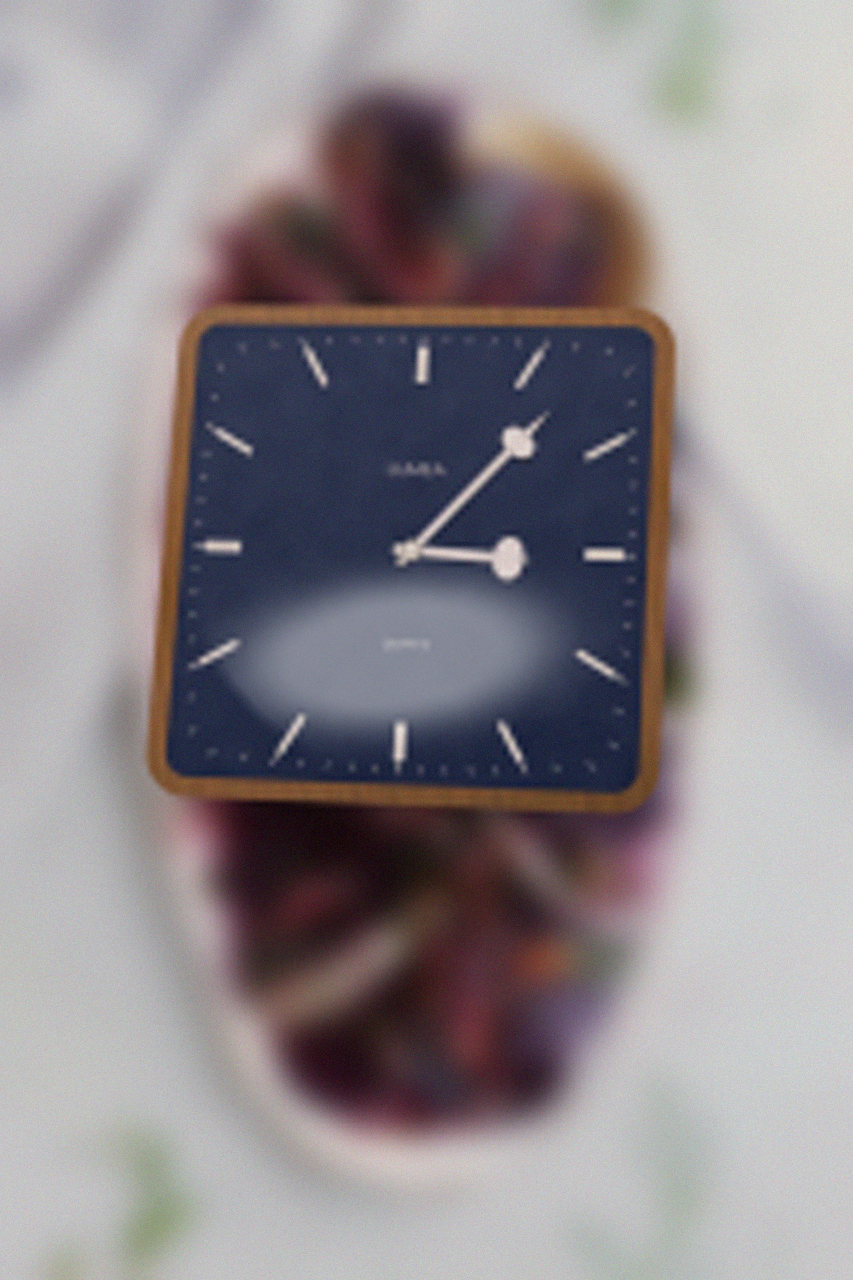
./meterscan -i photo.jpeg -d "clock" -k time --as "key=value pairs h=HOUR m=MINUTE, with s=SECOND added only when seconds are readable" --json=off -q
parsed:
h=3 m=7
